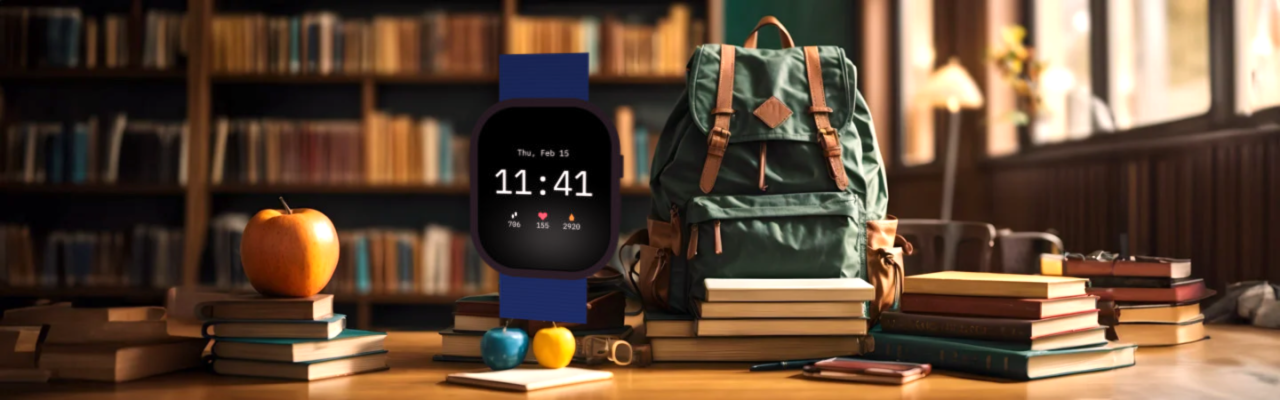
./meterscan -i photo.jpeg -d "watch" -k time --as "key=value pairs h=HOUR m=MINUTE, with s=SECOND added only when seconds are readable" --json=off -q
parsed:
h=11 m=41
